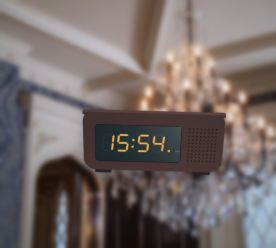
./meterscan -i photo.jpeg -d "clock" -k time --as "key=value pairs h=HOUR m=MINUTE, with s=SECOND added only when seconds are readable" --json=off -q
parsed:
h=15 m=54
